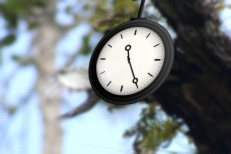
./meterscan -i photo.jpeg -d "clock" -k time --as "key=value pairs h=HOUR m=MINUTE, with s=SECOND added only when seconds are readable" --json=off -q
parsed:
h=11 m=25
